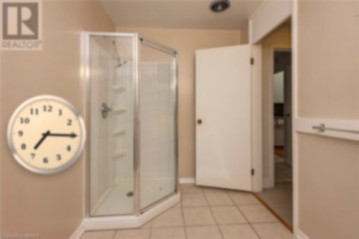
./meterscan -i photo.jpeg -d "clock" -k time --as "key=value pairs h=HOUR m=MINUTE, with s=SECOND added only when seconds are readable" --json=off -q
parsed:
h=7 m=15
